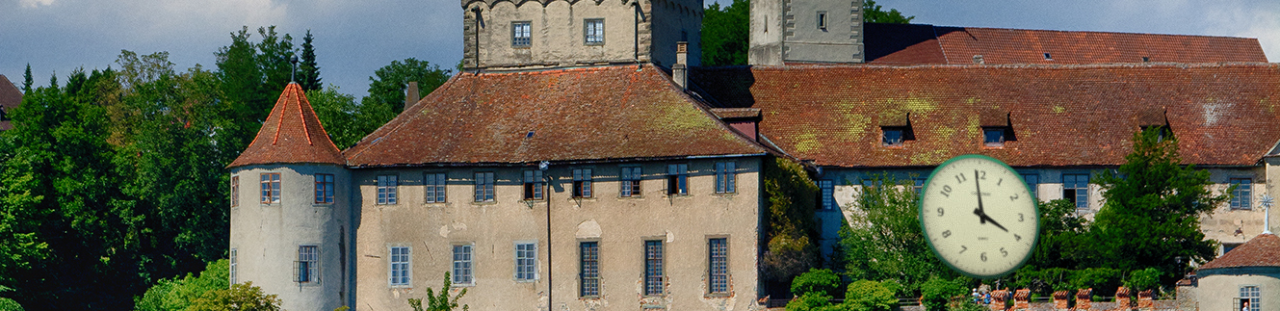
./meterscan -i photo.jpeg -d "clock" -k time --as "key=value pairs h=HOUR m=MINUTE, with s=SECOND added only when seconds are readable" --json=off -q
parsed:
h=3 m=59
